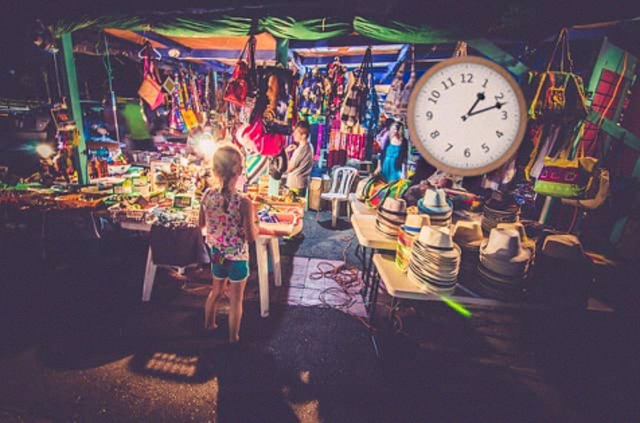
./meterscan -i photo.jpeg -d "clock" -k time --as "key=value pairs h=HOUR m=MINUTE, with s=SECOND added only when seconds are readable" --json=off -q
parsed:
h=1 m=12
